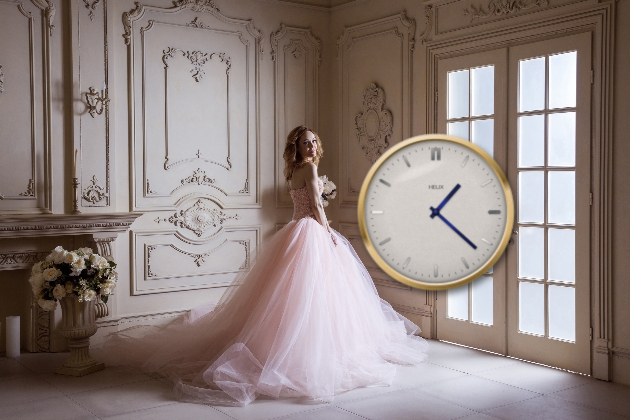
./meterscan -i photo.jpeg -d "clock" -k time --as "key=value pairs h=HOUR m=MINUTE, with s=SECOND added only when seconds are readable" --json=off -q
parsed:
h=1 m=22
